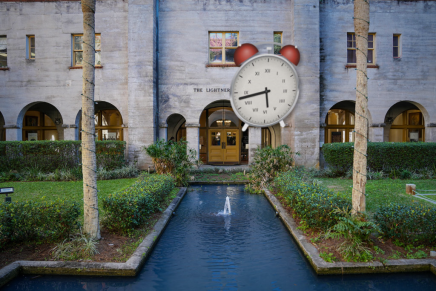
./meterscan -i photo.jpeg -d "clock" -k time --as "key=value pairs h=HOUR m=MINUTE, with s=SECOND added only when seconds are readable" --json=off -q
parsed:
h=5 m=43
